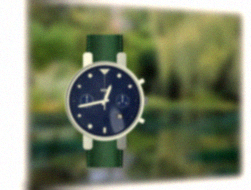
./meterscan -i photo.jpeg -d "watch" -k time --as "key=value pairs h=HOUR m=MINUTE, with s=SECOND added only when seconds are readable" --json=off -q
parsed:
h=12 m=43
